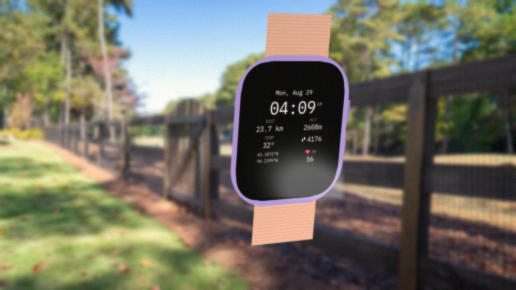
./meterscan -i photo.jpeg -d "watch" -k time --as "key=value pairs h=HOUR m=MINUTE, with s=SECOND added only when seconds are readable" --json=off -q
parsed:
h=4 m=9
